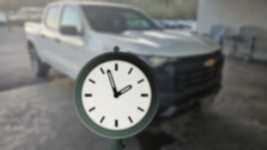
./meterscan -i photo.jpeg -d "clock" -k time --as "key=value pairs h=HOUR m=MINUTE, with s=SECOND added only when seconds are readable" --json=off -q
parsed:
h=1 m=57
